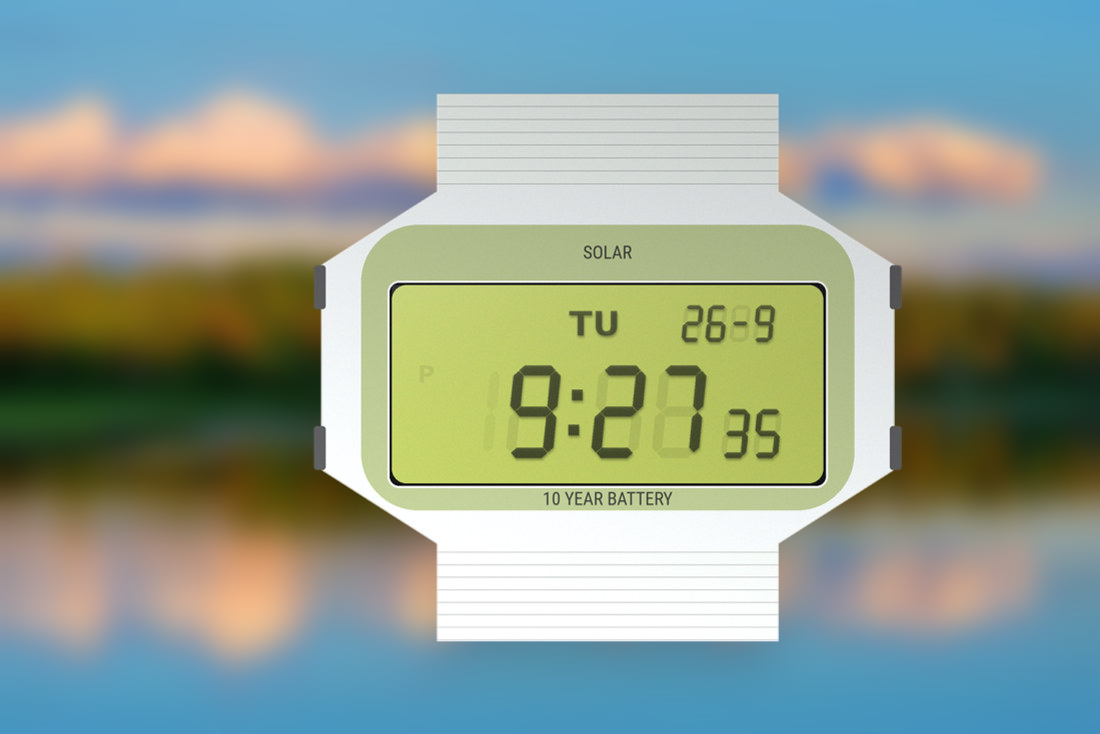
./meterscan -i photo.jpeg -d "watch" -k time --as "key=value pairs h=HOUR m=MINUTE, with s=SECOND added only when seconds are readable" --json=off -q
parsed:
h=9 m=27 s=35
